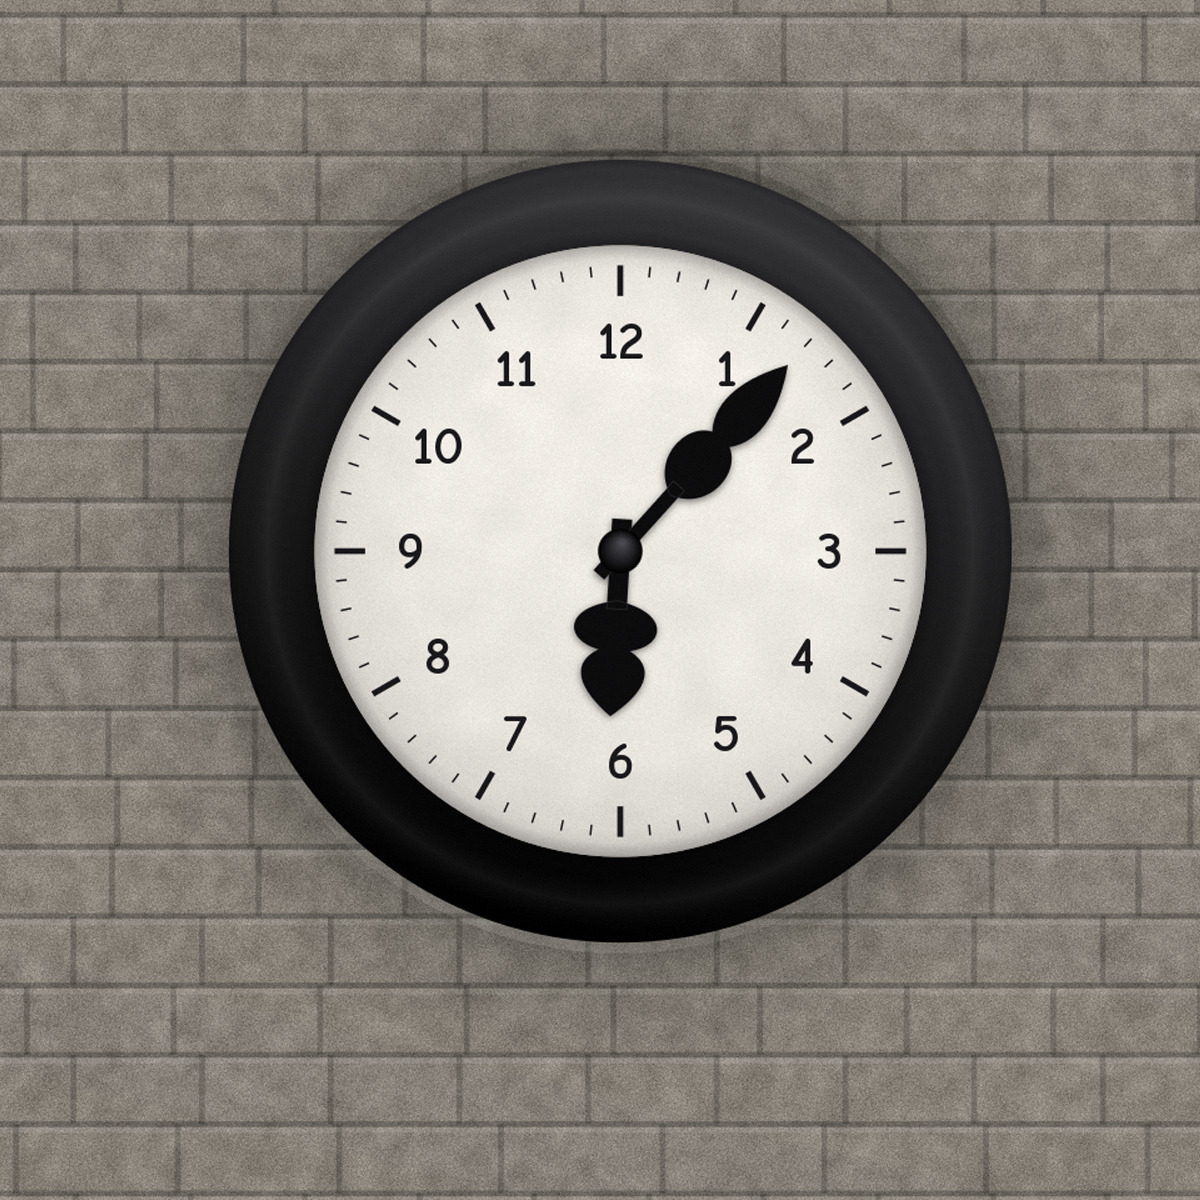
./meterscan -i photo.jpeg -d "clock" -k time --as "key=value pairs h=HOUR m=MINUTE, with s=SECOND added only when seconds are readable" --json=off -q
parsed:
h=6 m=7
